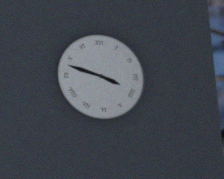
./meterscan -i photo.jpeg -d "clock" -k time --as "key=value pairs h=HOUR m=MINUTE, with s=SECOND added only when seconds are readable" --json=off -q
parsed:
h=3 m=48
